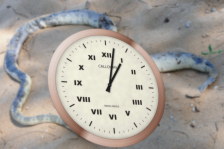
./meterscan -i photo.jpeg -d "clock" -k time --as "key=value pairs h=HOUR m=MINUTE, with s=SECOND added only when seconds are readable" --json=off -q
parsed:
h=1 m=2
